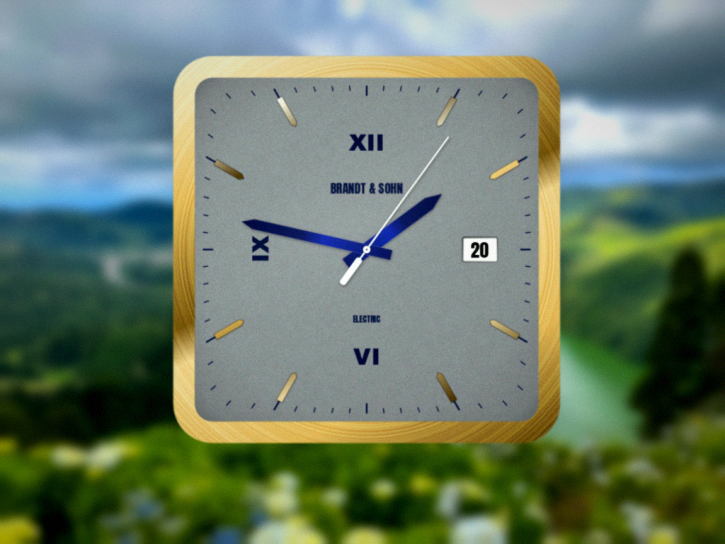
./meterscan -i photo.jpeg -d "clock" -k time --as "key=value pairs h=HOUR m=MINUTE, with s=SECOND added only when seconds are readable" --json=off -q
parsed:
h=1 m=47 s=6
